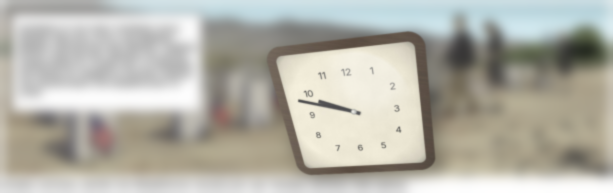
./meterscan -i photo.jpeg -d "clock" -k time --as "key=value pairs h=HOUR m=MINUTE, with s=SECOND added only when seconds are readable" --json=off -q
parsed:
h=9 m=48
